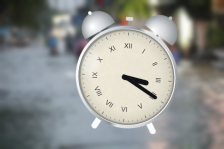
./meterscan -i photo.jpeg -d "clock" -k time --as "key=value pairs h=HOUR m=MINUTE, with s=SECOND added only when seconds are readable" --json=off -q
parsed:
h=3 m=20
